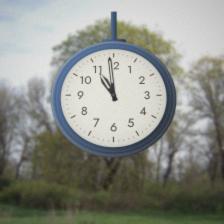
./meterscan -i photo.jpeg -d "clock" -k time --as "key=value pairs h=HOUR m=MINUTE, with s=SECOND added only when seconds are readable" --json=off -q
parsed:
h=10 m=59
